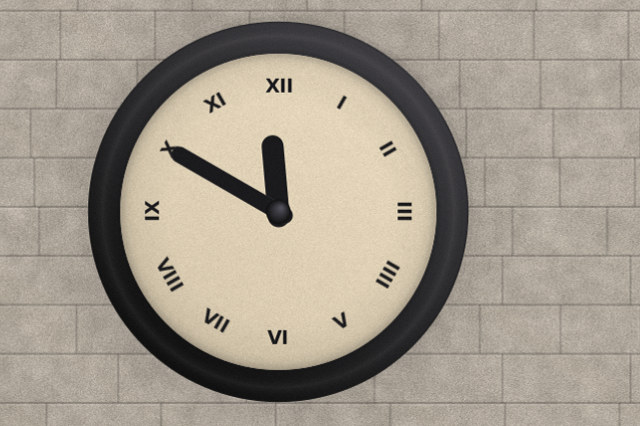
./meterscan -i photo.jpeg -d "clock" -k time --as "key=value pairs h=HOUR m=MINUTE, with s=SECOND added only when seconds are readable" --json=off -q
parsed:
h=11 m=50
